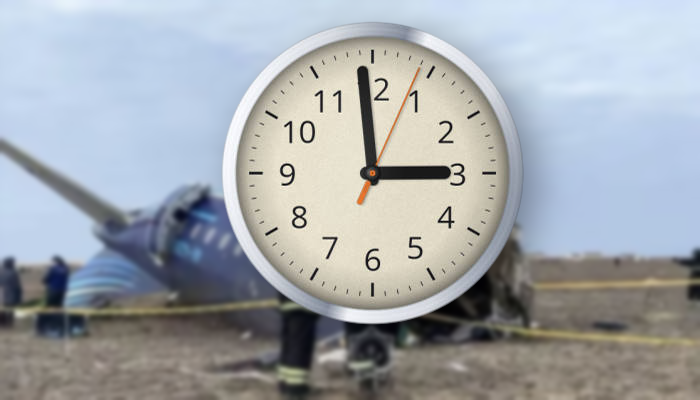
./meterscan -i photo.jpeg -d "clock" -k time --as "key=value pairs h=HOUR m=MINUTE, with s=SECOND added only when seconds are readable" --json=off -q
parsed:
h=2 m=59 s=4
